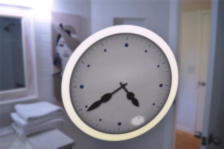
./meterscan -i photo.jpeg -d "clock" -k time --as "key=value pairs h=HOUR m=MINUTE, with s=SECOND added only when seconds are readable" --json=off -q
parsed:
h=4 m=39
